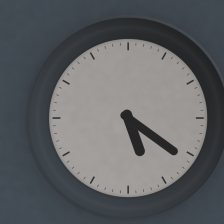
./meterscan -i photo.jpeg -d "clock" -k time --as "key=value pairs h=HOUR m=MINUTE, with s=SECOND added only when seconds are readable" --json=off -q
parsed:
h=5 m=21
